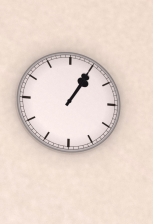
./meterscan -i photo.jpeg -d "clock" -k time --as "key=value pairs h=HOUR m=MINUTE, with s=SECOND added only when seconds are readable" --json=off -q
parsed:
h=1 m=5
